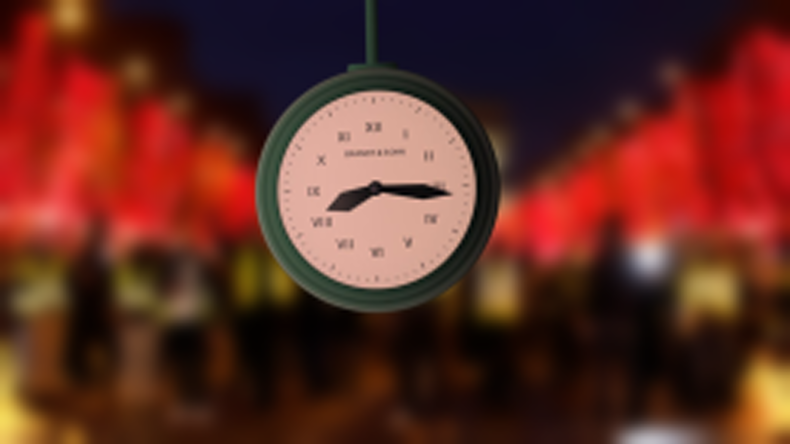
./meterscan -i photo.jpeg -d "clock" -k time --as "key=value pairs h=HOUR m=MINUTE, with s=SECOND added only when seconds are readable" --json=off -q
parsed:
h=8 m=16
